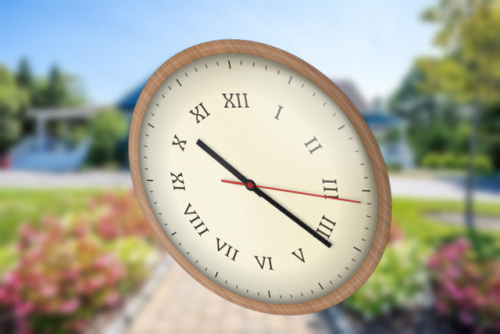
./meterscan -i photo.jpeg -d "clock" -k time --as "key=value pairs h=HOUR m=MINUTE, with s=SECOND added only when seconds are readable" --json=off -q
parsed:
h=10 m=21 s=16
